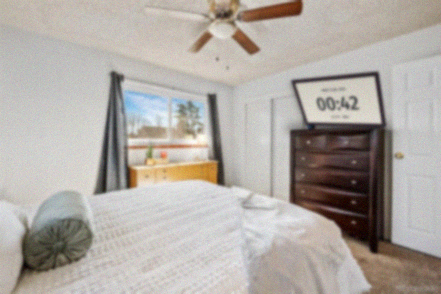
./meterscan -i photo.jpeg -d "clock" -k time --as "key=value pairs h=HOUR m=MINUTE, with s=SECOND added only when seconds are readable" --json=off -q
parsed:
h=0 m=42
